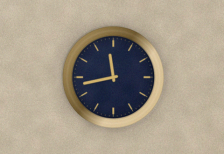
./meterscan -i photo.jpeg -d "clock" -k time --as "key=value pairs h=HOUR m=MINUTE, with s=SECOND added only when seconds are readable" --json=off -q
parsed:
h=11 m=43
